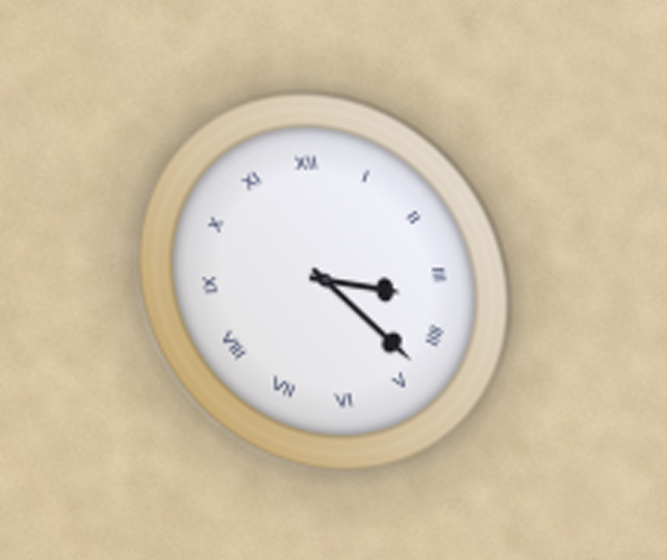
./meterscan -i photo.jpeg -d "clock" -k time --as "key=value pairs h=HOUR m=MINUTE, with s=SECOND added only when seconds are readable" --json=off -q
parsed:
h=3 m=23
